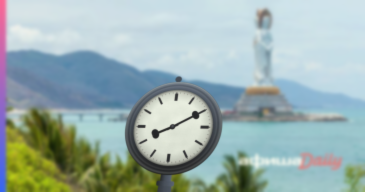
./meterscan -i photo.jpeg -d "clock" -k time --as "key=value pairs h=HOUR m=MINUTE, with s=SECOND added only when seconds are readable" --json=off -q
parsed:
h=8 m=10
